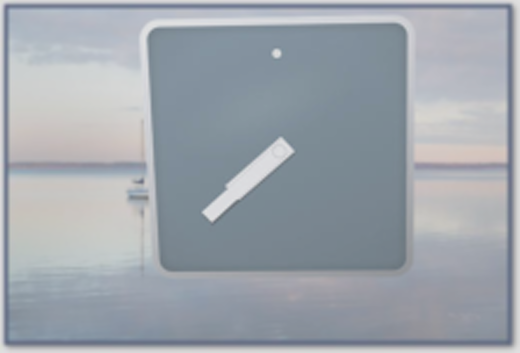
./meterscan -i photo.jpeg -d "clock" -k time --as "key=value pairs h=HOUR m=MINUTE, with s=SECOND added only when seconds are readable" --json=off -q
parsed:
h=7 m=38
